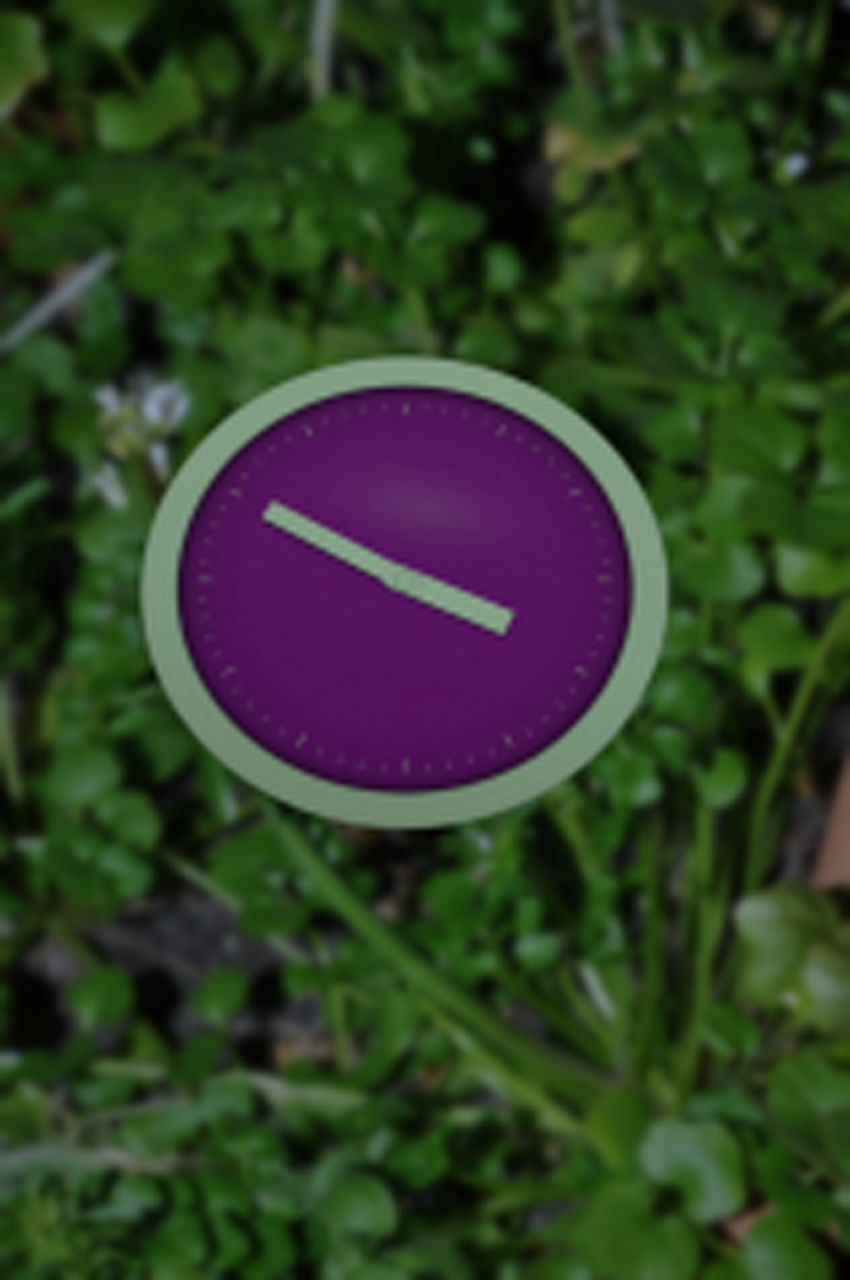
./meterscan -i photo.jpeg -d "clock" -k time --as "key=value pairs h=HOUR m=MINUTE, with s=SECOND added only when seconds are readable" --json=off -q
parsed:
h=3 m=50
